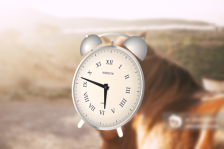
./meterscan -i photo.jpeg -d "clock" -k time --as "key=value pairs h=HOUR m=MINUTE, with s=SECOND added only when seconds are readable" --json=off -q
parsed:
h=5 m=47
